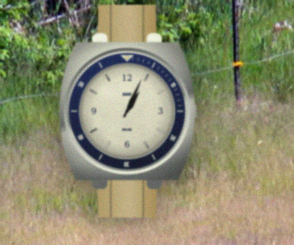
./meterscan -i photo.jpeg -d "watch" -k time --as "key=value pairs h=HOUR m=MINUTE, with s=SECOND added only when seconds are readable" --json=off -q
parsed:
h=1 m=4
